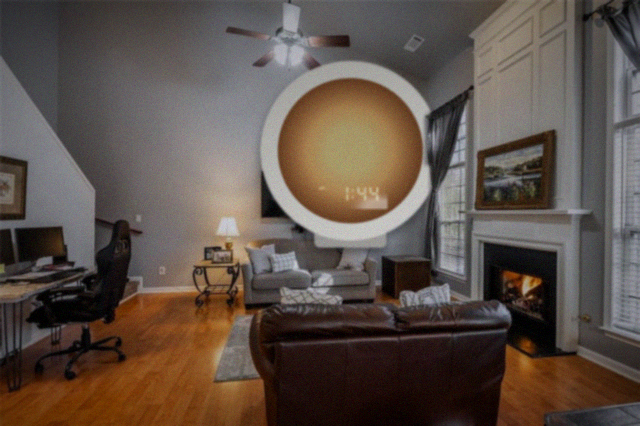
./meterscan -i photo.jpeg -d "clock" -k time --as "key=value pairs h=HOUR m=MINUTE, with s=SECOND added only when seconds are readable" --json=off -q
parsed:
h=1 m=44
